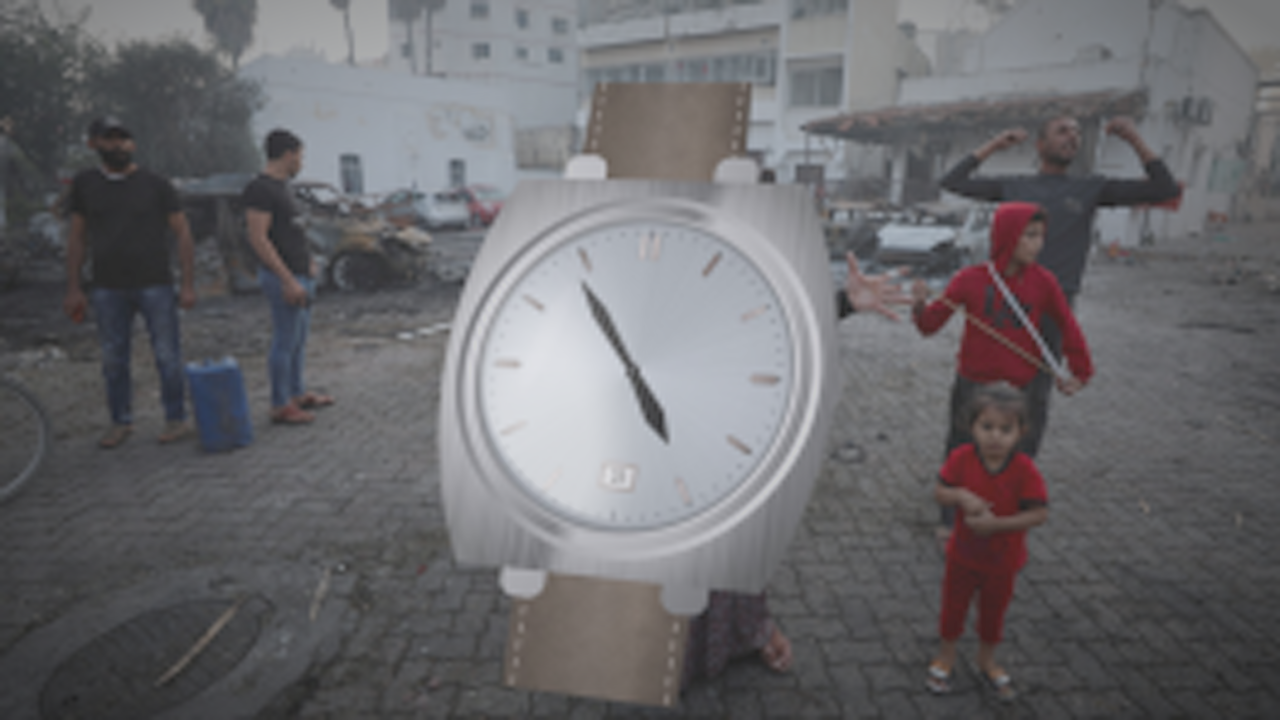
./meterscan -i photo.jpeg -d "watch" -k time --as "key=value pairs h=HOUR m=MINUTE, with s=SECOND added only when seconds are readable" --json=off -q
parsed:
h=4 m=54
